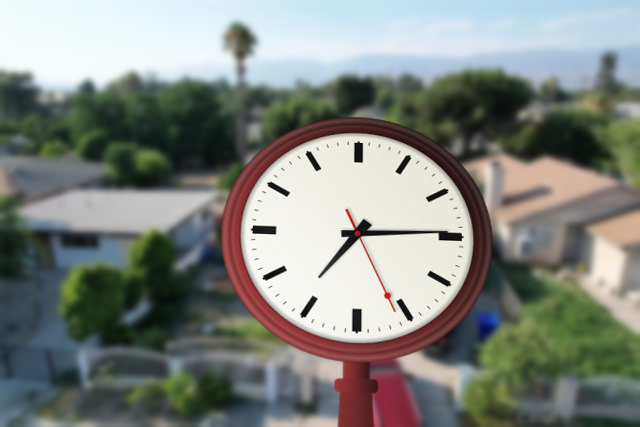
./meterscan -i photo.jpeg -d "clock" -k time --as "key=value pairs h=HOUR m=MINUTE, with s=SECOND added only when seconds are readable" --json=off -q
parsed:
h=7 m=14 s=26
